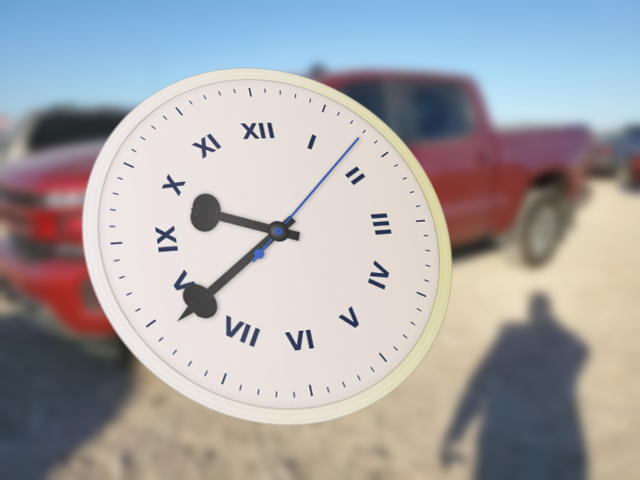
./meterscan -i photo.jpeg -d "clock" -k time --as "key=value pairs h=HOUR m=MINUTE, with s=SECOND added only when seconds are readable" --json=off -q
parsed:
h=9 m=39 s=8
